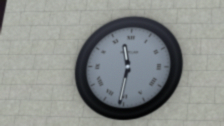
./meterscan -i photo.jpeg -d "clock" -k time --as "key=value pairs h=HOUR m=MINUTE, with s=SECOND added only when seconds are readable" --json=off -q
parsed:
h=11 m=31
